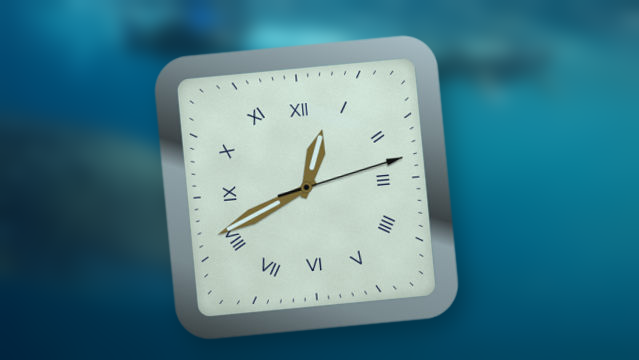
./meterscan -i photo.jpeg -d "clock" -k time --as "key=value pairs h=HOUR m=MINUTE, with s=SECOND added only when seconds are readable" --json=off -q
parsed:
h=12 m=41 s=13
